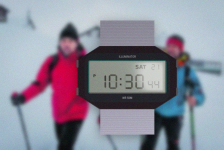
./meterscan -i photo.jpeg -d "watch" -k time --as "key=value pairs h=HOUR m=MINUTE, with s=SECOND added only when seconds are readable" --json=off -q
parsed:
h=10 m=30 s=44
